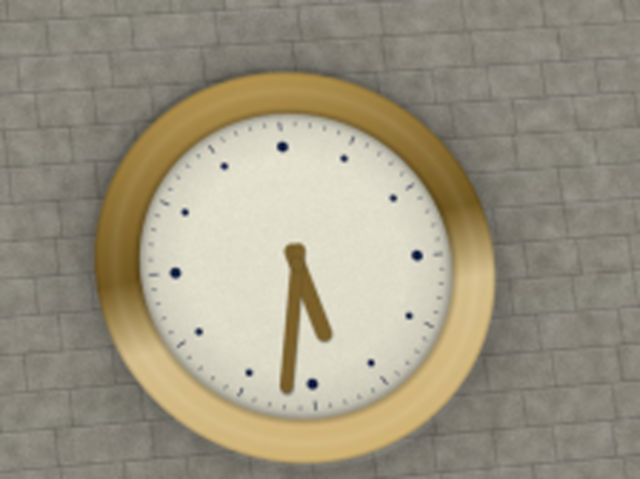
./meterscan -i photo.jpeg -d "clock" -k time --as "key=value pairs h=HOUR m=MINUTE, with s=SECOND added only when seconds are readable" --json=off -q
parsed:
h=5 m=32
